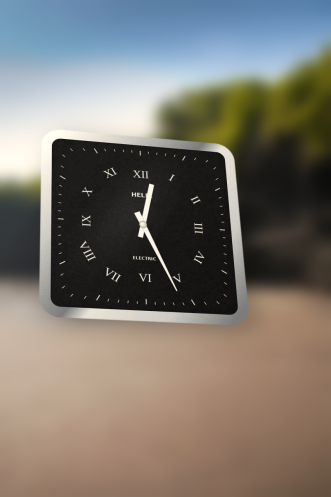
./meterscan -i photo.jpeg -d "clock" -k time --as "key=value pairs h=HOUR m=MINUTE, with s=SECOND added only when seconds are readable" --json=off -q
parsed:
h=12 m=26
